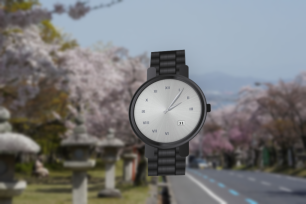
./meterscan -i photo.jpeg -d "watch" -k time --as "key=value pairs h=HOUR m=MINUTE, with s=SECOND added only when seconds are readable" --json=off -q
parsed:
h=2 m=6
